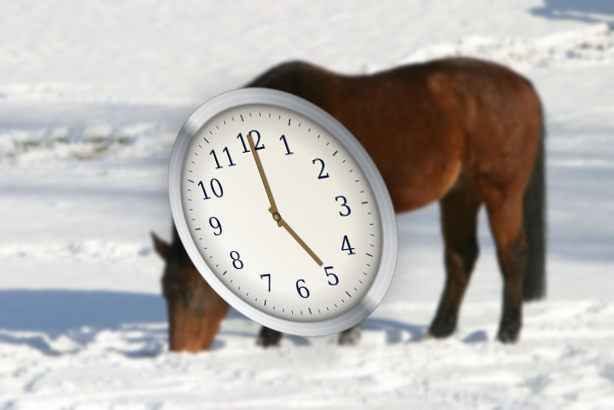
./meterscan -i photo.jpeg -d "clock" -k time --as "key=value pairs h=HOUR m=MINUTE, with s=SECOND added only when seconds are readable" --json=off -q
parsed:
h=5 m=0
